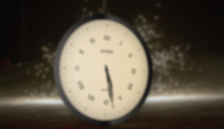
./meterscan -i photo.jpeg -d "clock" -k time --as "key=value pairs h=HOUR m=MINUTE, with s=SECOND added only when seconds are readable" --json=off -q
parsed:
h=5 m=28
